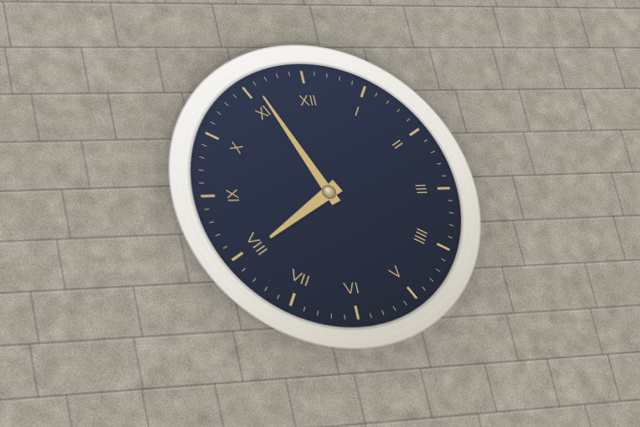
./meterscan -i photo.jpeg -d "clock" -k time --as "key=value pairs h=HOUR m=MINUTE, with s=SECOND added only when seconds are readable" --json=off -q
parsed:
h=7 m=56
